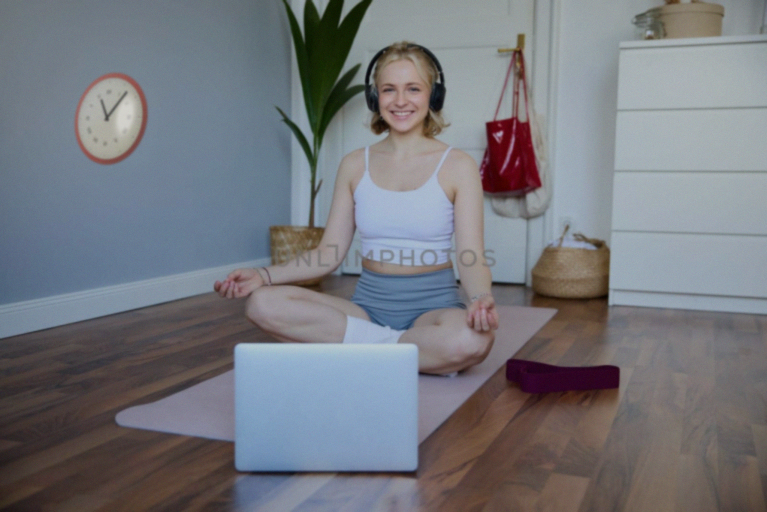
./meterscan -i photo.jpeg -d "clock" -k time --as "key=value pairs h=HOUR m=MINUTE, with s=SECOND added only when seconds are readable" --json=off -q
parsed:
h=11 m=7
